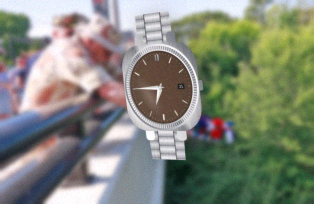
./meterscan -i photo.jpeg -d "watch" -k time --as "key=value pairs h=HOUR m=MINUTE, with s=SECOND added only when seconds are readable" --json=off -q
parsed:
h=6 m=45
